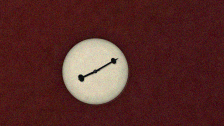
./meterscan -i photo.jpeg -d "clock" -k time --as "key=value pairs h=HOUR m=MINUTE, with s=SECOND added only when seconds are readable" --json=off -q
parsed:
h=8 m=10
